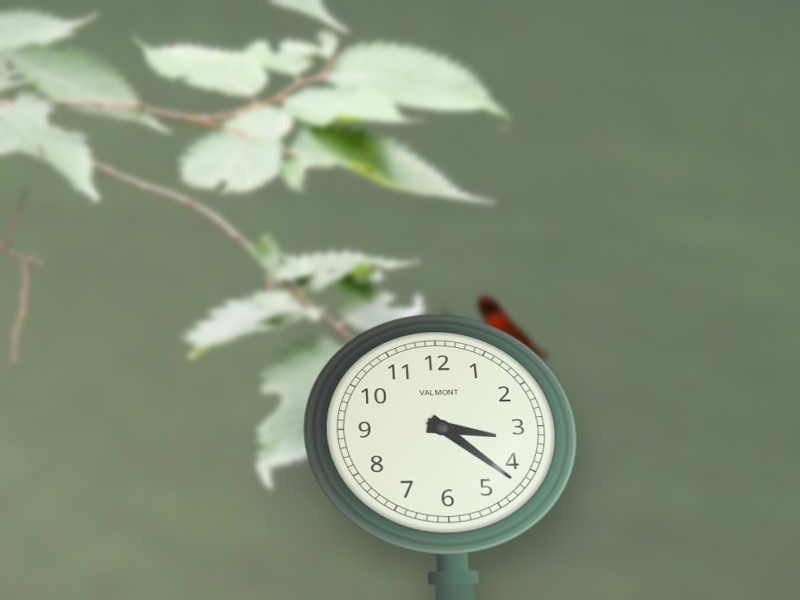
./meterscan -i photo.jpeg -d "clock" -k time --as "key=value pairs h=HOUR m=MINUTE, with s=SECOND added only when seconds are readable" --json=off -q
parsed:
h=3 m=22
